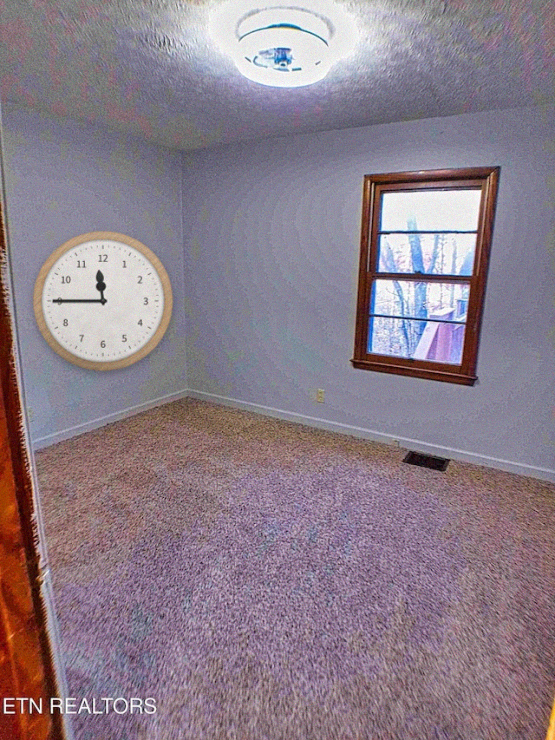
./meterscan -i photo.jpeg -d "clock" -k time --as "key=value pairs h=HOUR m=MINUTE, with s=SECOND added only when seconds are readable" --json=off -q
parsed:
h=11 m=45
